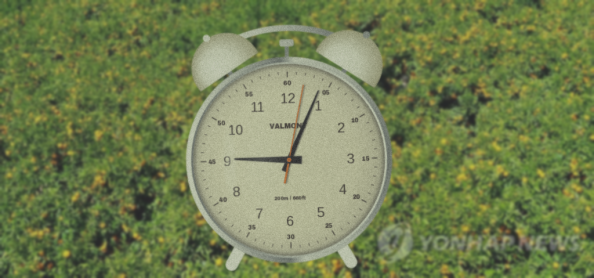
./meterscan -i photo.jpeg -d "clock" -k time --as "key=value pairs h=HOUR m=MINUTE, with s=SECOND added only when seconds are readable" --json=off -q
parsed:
h=9 m=4 s=2
